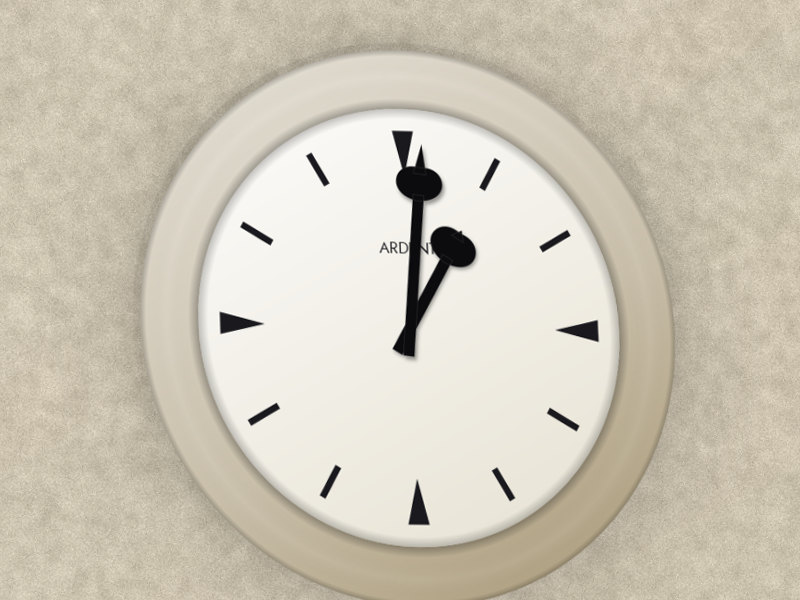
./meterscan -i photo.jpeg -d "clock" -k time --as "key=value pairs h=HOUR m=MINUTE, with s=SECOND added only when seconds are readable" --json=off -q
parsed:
h=1 m=1
